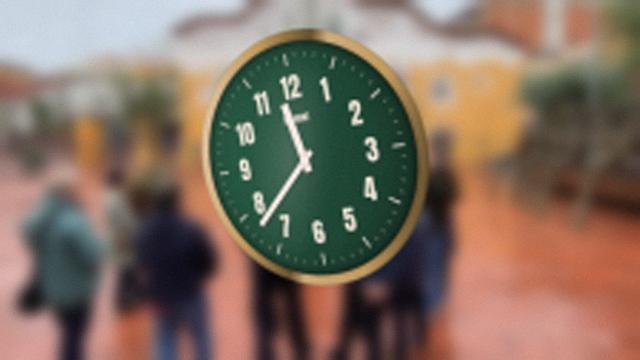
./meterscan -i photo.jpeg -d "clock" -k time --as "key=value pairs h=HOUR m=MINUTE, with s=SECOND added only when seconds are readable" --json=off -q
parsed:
h=11 m=38
